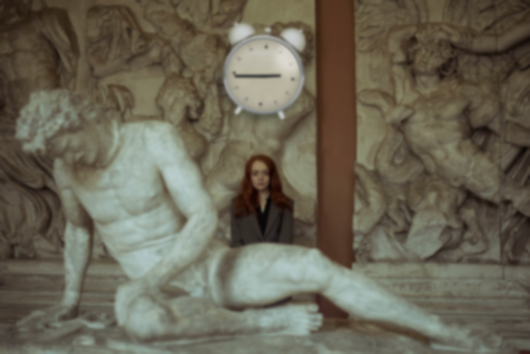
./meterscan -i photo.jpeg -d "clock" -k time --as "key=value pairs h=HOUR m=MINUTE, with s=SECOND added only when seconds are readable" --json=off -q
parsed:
h=2 m=44
